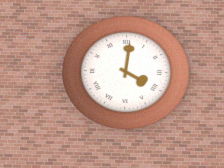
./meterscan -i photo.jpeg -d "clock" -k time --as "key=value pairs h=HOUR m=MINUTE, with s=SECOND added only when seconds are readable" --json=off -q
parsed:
h=4 m=1
